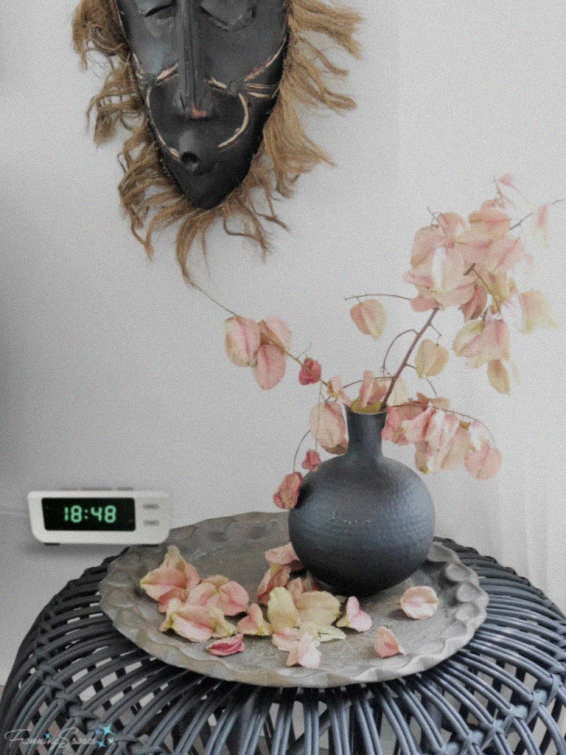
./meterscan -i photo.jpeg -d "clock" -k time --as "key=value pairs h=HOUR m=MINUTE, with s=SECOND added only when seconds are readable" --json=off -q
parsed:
h=18 m=48
